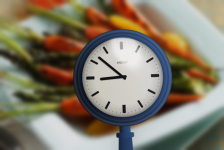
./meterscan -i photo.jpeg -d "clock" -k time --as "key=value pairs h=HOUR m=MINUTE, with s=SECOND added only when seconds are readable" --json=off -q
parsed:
h=8 m=52
